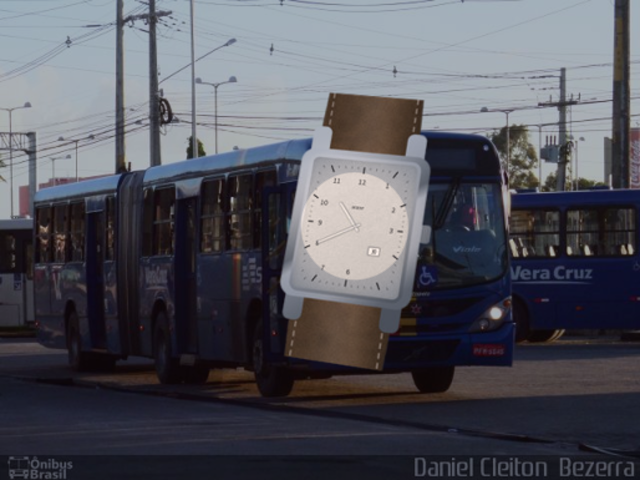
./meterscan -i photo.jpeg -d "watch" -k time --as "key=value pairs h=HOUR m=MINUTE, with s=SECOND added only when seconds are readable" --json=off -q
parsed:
h=10 m=40
